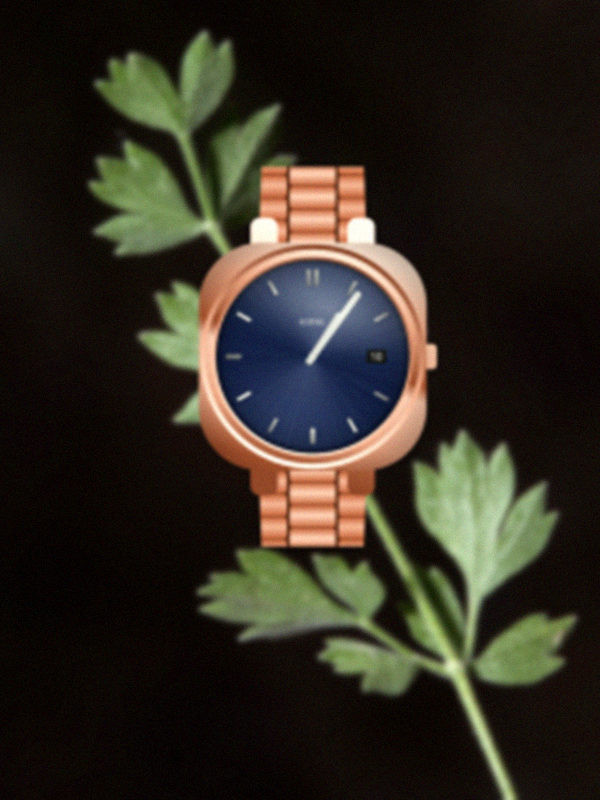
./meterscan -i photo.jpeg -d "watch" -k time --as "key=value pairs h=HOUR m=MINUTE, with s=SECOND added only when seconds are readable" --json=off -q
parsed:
h=1 m=6
